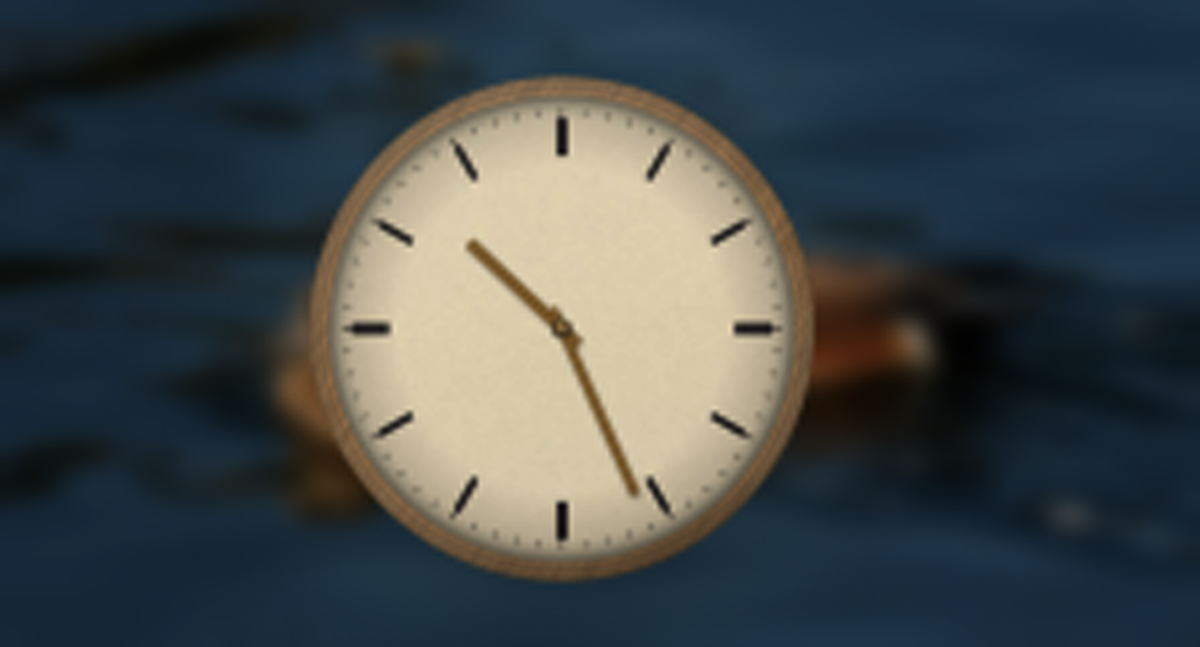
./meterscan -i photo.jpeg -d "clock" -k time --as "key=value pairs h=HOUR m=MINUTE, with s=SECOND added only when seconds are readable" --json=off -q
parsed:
h=10 m=26
